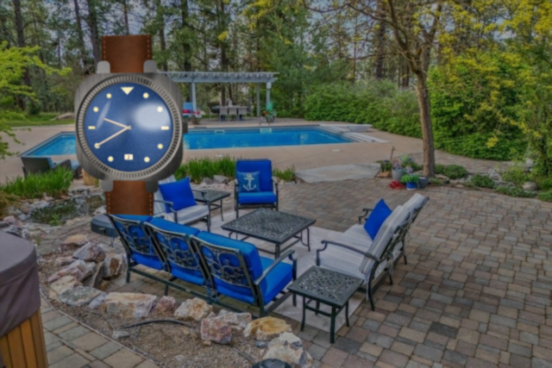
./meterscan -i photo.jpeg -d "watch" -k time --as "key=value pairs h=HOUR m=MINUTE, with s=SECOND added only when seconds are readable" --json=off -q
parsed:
h=9 m=40
